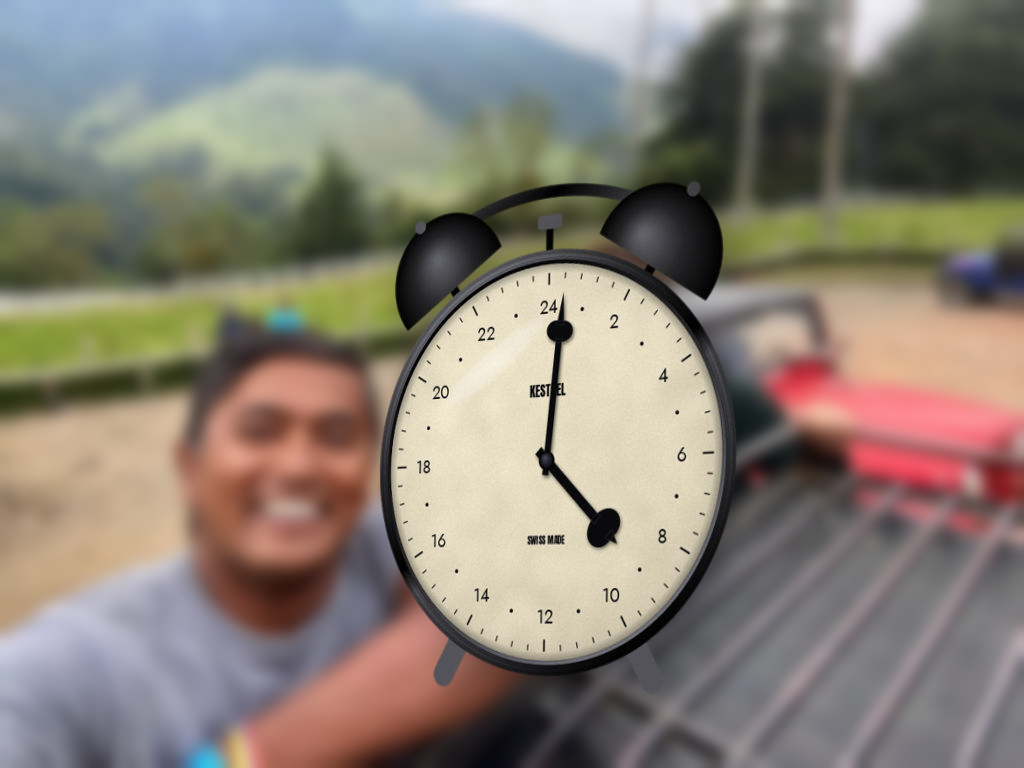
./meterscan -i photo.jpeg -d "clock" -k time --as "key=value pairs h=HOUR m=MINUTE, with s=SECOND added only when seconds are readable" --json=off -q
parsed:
h=9 m=1
